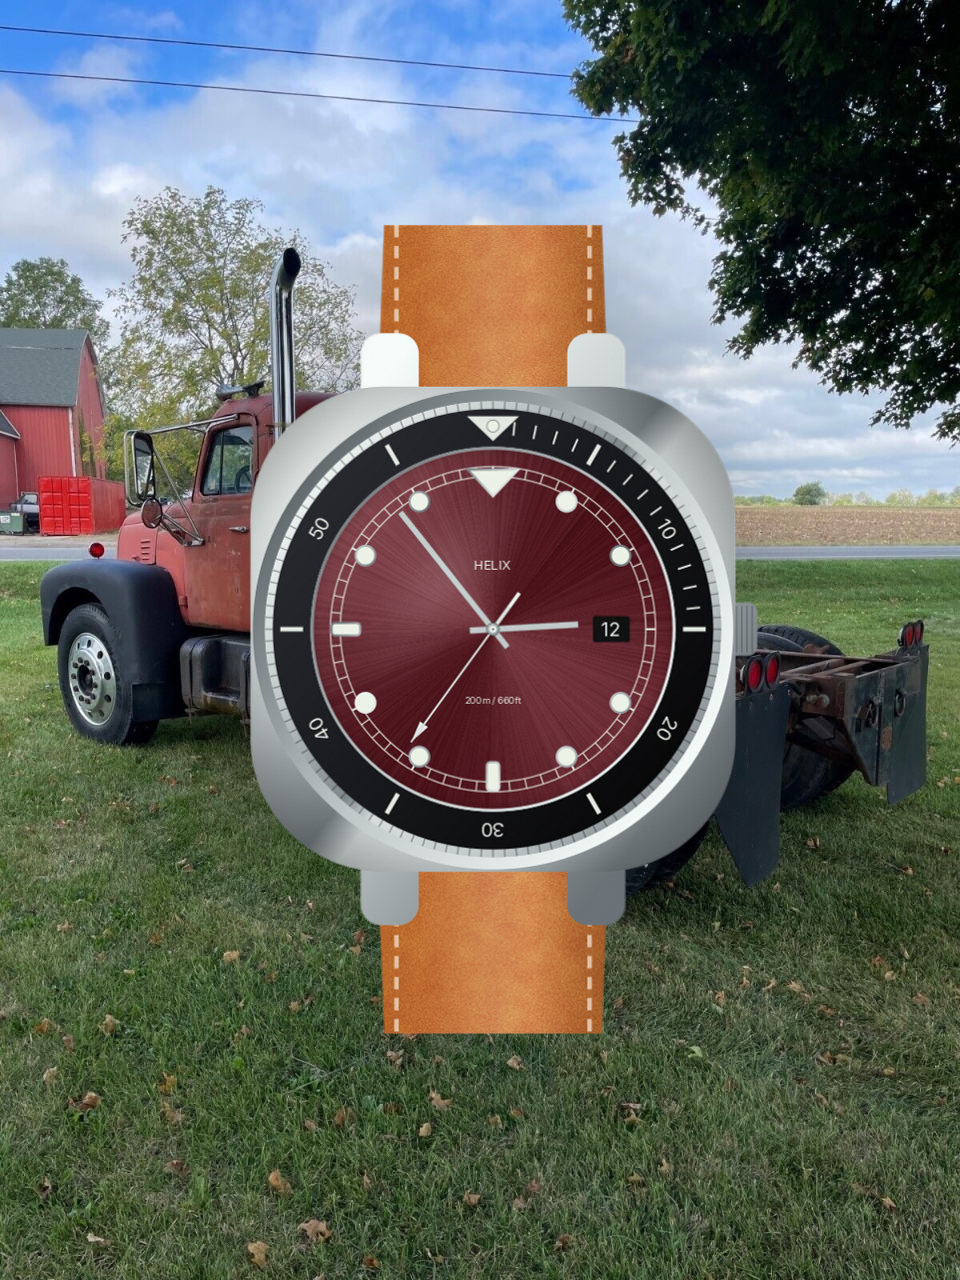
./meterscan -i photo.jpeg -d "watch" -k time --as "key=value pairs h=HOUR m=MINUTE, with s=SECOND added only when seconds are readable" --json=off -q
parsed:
h=2 m=53 s=36
